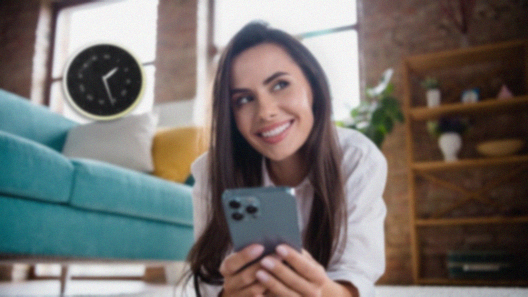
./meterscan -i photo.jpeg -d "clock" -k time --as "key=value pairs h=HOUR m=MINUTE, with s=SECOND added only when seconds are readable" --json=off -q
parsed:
h=1 m=26
